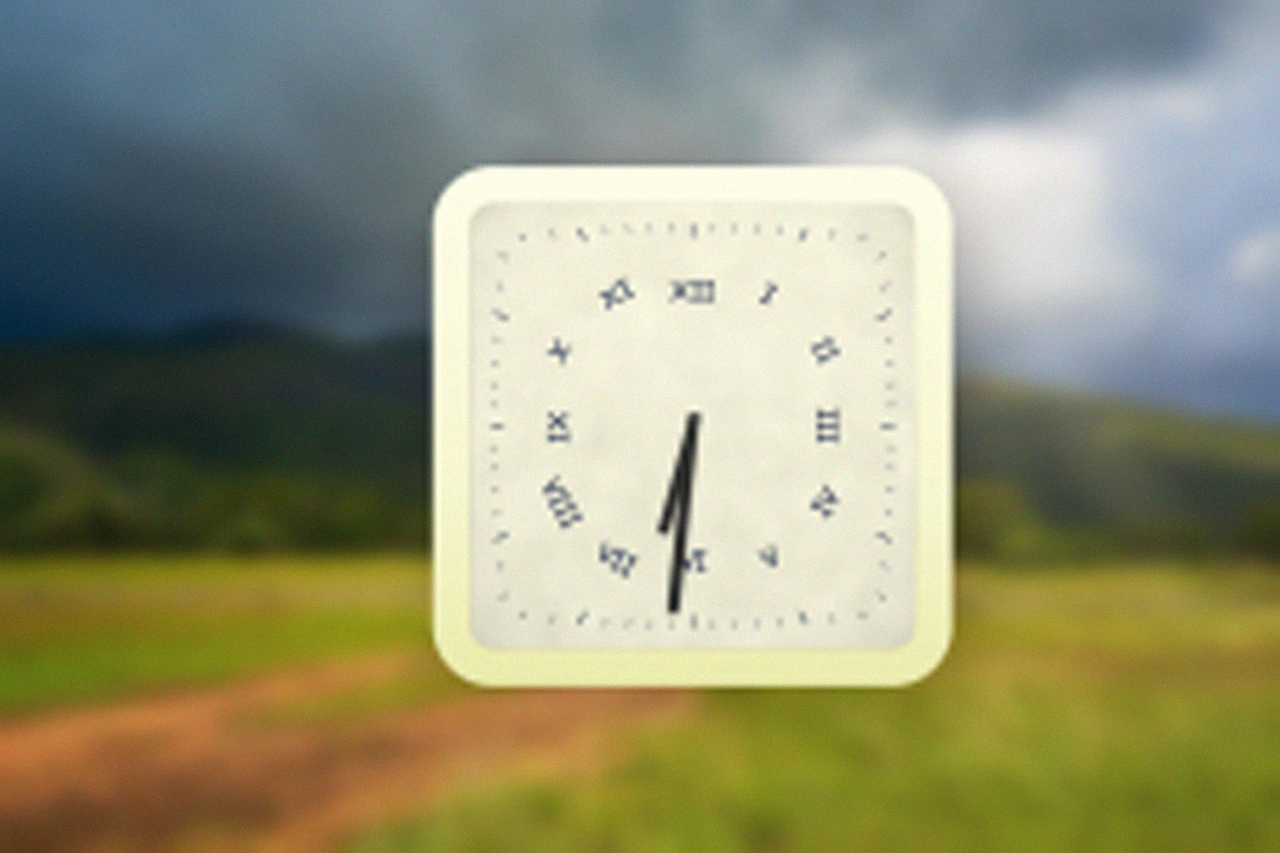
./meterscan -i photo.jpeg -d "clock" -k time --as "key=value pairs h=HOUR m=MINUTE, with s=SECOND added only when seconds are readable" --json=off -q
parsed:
h=6 m=31
